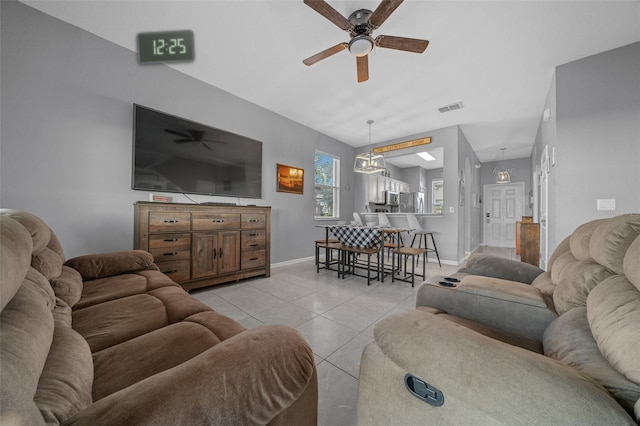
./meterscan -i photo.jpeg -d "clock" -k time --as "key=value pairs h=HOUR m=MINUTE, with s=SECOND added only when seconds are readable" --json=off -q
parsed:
h=12 m=25
